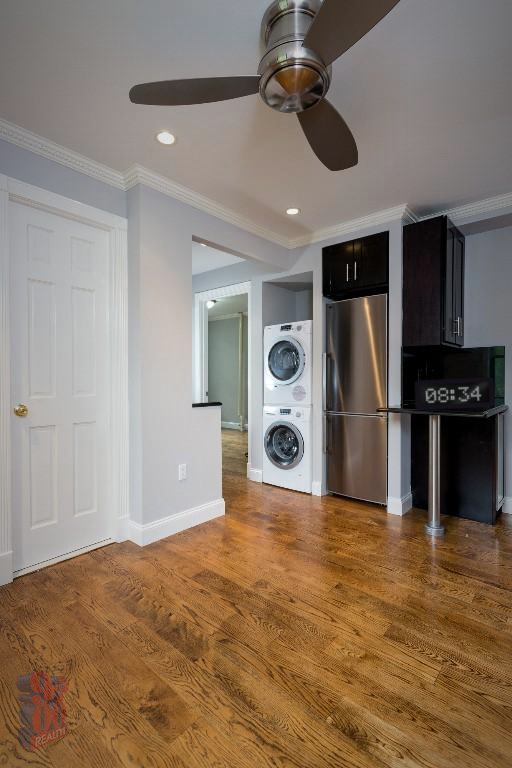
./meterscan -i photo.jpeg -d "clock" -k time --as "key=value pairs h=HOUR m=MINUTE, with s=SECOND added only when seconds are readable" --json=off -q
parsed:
h=8 m=34
